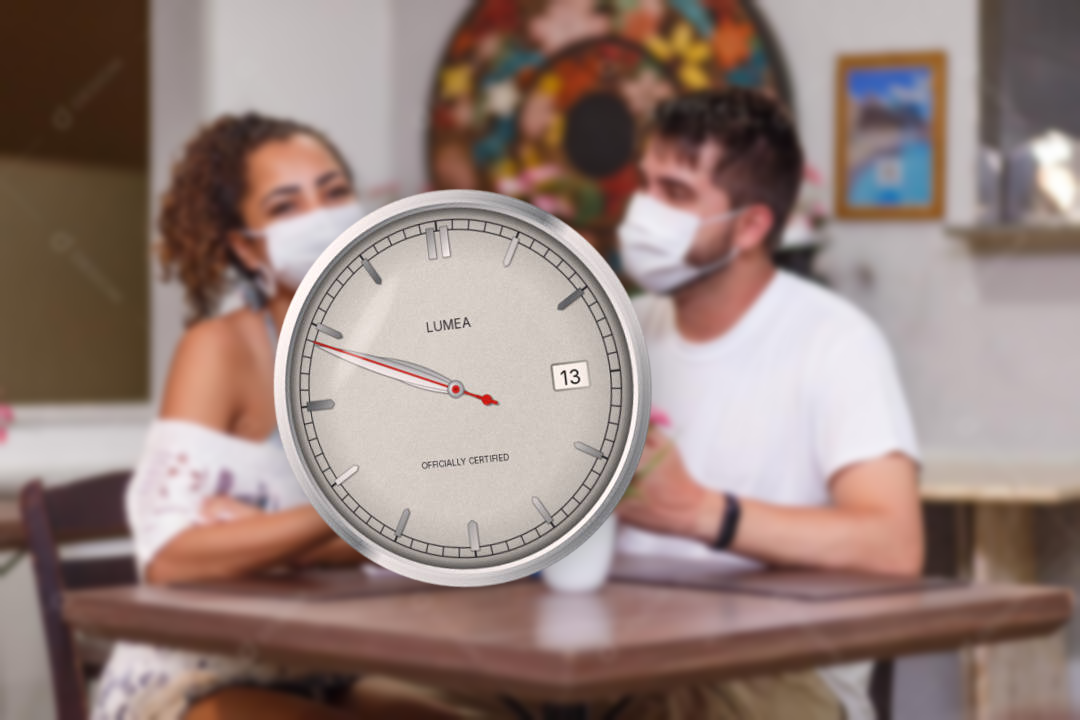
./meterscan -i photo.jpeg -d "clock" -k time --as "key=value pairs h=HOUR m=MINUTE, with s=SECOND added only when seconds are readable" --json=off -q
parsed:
h=9 m=48 s=49
